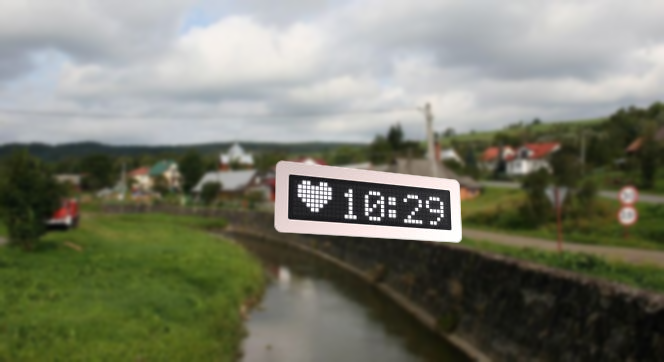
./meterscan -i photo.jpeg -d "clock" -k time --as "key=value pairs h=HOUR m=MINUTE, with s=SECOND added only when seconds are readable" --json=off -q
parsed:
h=10 m=29
